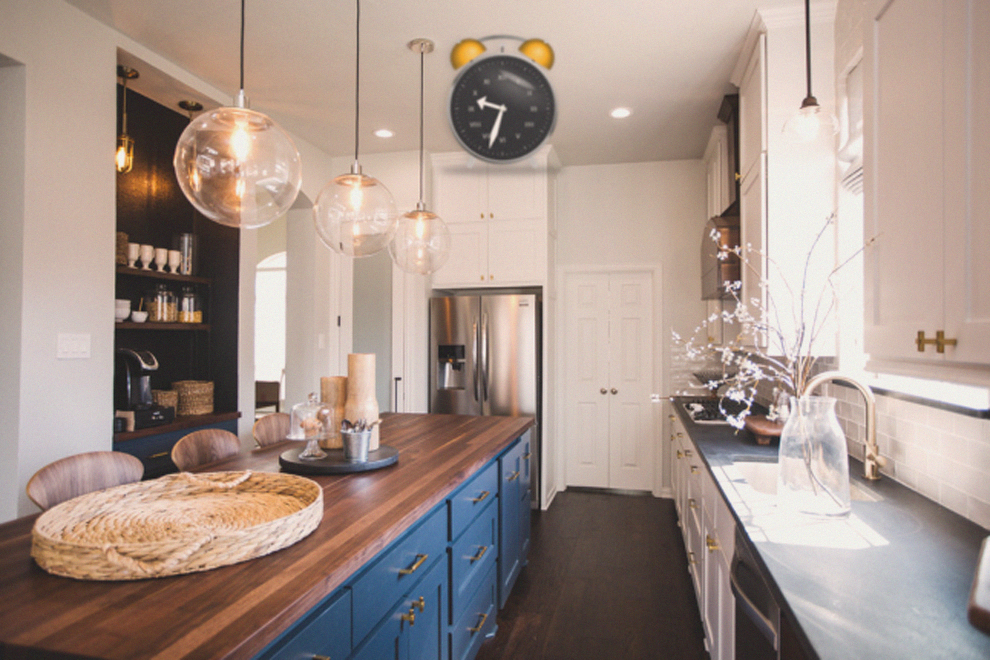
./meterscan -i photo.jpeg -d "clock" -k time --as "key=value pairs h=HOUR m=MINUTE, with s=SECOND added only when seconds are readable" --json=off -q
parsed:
h=9 m=33
